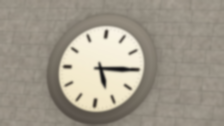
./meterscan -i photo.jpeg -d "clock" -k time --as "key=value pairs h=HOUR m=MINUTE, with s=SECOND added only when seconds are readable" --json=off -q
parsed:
h=5 m=15
